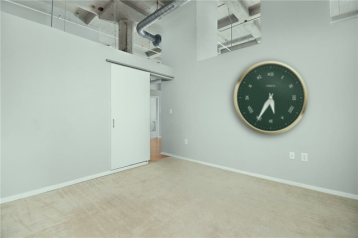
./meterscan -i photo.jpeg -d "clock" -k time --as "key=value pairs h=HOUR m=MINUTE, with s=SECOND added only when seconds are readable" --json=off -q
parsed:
h=5 m=35
